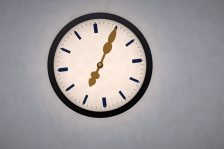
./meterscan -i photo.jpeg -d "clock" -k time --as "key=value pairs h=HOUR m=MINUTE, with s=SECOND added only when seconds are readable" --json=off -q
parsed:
h=7 m=5
